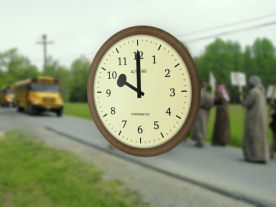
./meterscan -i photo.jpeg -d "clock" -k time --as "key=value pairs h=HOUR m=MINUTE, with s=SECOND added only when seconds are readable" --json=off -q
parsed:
h=10 m=0
